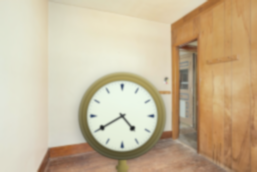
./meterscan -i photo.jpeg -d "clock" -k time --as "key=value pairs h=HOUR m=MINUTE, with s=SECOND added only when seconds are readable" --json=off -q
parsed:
h=4 m=40
